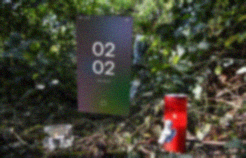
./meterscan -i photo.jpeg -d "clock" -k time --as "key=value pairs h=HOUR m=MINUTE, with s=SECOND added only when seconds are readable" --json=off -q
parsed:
h=2 m=2
